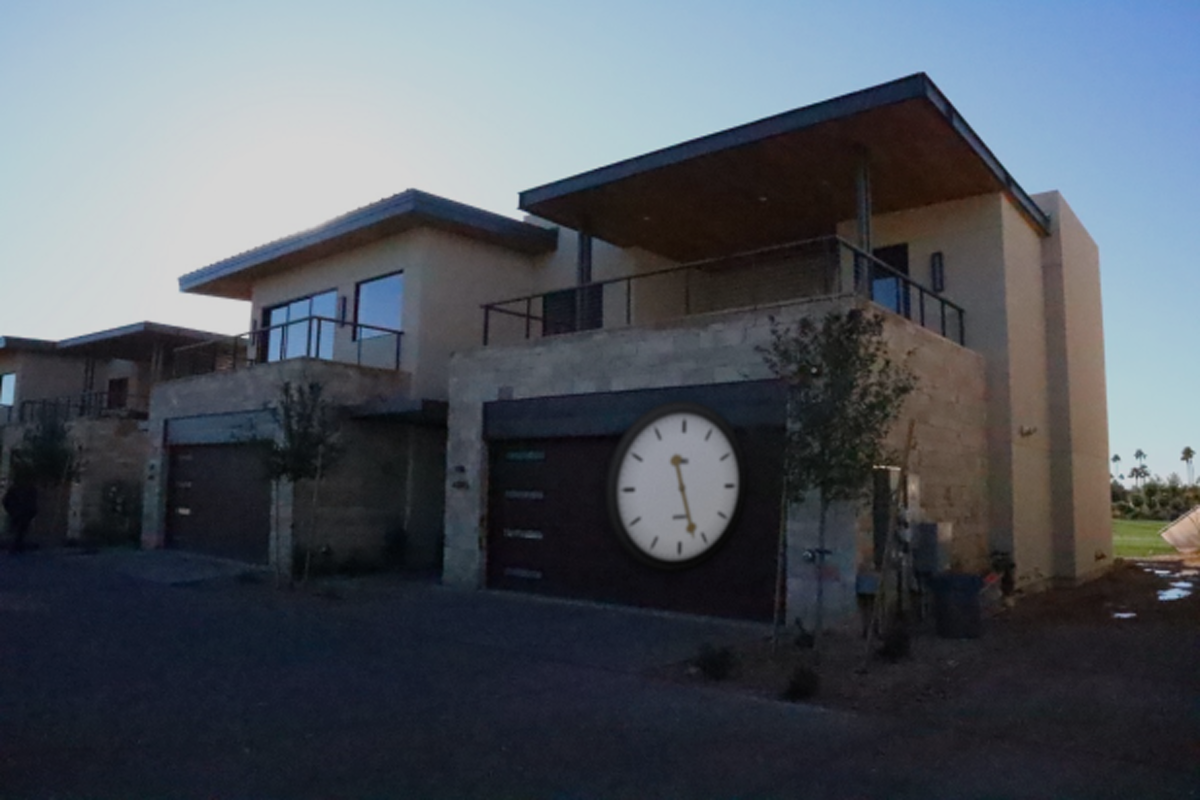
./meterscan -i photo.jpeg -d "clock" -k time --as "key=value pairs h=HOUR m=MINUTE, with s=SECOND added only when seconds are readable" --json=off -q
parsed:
h=11 m=27
